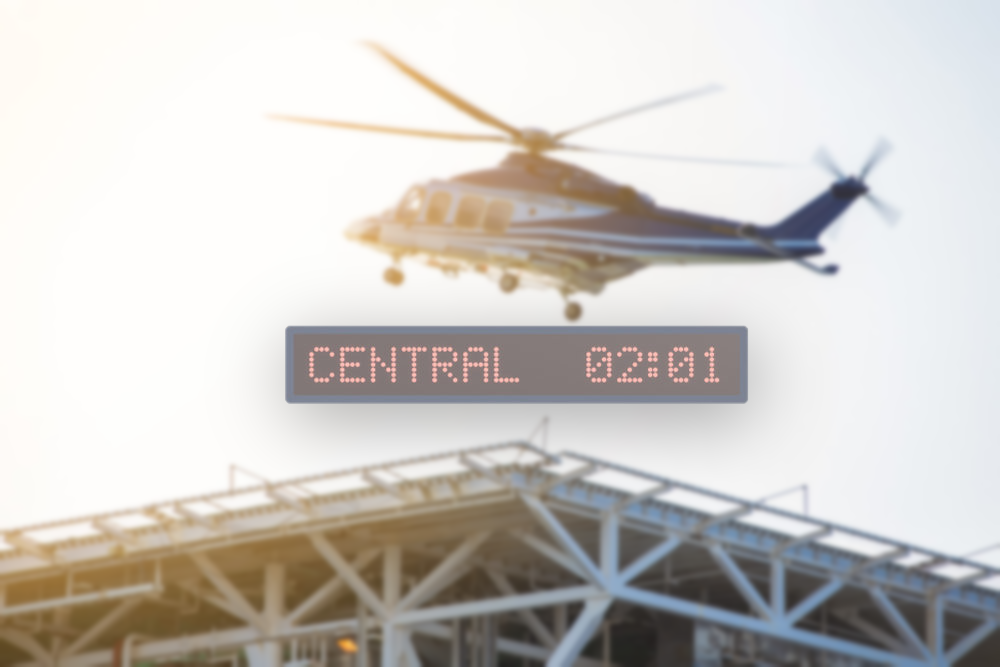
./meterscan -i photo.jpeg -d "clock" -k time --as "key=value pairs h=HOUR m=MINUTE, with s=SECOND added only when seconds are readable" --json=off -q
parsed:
h=2 m=1
